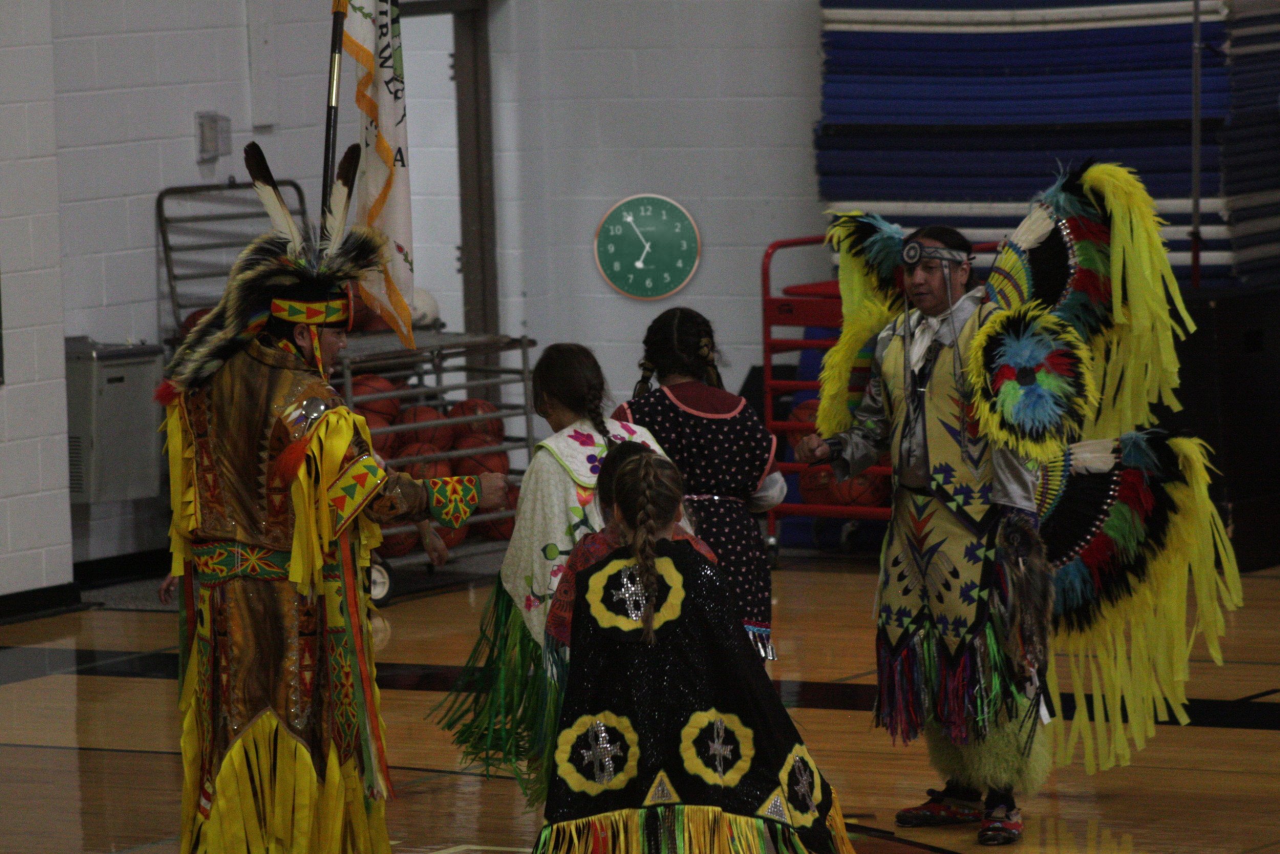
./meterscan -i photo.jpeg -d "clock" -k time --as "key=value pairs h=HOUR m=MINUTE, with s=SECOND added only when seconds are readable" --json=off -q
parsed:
h=6 m=55
